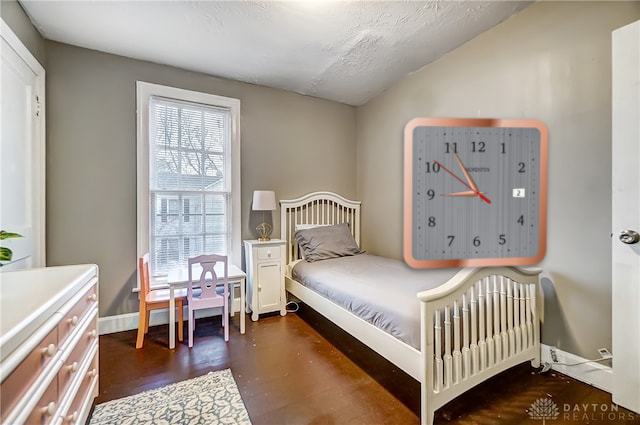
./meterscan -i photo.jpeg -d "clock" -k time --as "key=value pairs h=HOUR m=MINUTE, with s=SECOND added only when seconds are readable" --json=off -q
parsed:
h=8 m=54 s=51
